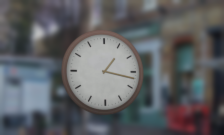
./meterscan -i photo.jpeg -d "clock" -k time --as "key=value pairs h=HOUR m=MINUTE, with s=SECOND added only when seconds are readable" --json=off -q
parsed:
h=1 m=17
